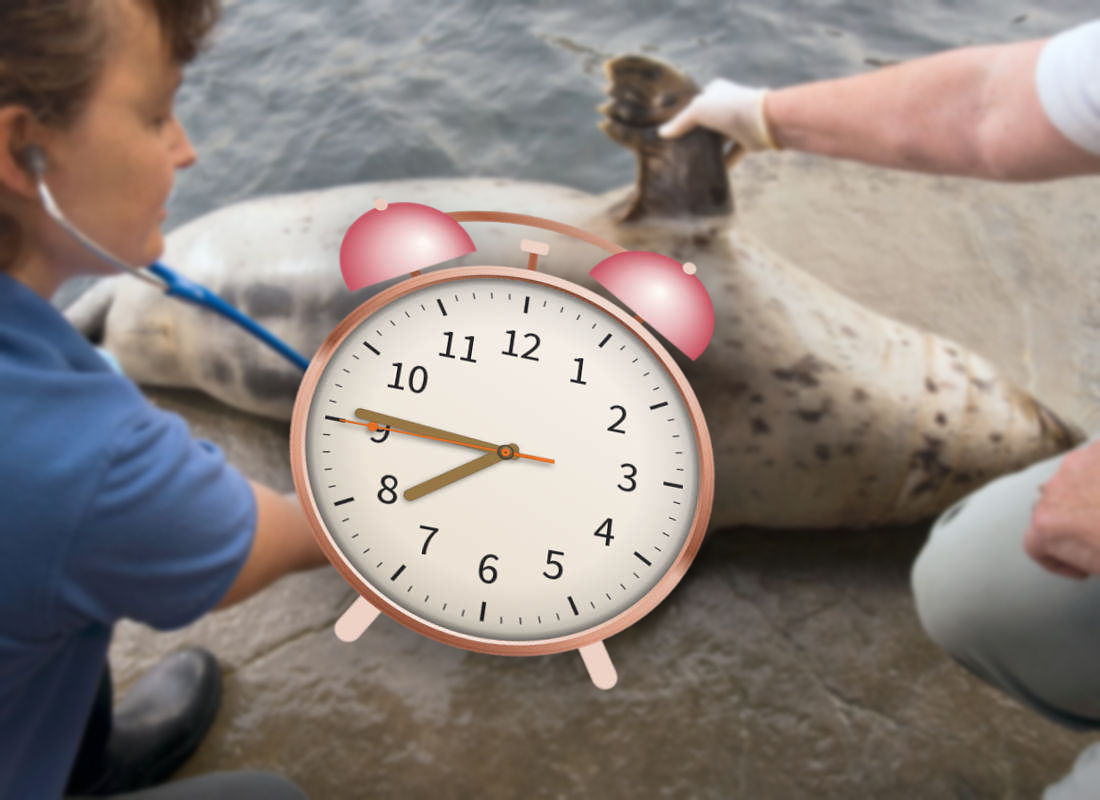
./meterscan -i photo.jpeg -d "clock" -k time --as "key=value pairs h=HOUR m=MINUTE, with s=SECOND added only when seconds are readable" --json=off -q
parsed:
h=7 m=45 s=45
